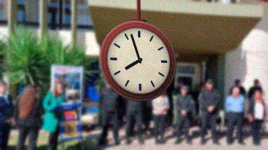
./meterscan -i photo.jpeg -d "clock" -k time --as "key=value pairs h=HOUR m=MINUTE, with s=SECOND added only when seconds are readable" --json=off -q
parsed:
h=7 m=57
